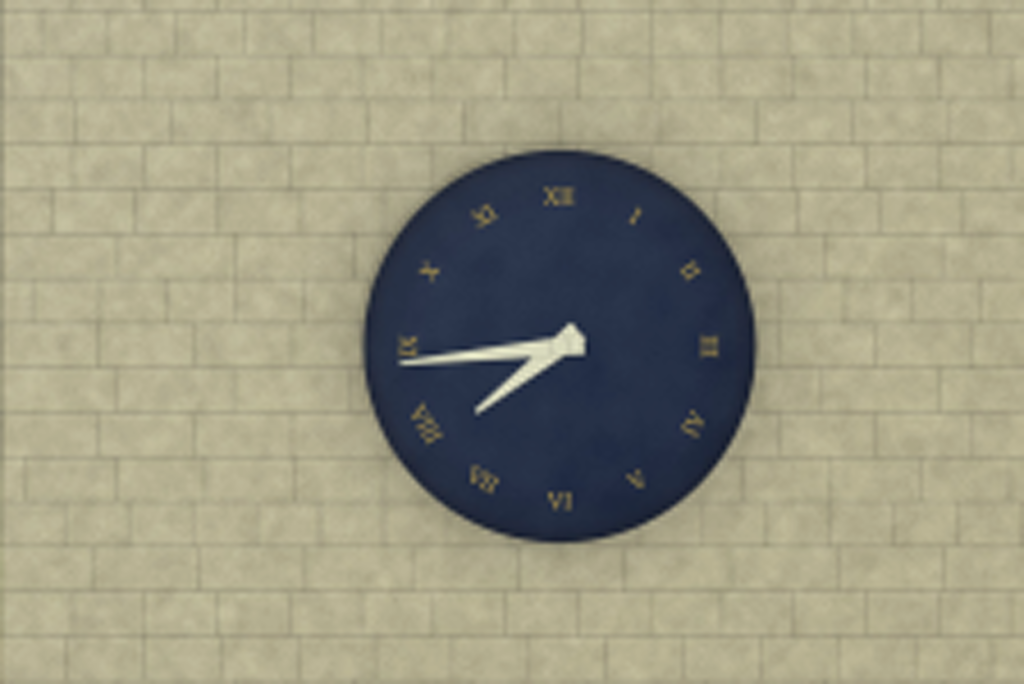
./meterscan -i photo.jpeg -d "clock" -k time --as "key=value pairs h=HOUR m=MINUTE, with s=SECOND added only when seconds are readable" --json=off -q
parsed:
h=7 m=44
